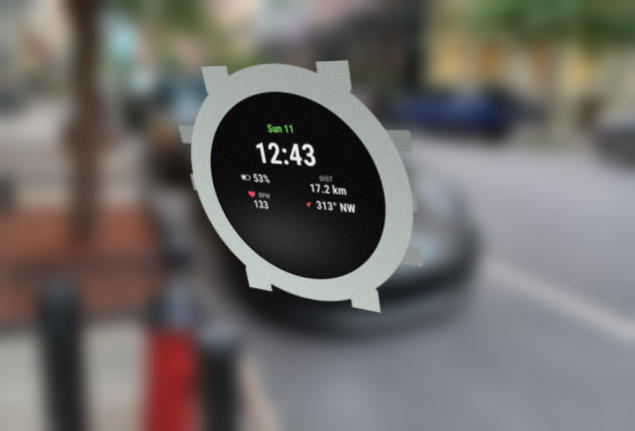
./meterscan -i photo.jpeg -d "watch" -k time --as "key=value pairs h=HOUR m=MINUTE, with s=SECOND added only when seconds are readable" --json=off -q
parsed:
h=12 m=43
